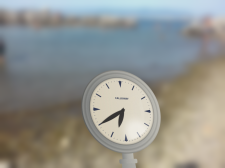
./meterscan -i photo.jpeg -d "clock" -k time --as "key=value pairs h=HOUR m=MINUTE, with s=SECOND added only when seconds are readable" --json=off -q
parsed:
h=6 m=40
